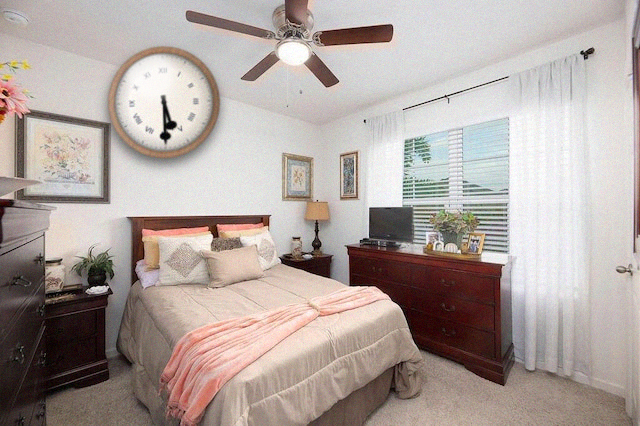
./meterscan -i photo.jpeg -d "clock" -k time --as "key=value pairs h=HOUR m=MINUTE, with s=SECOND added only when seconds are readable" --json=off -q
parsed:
h=5 m=30
